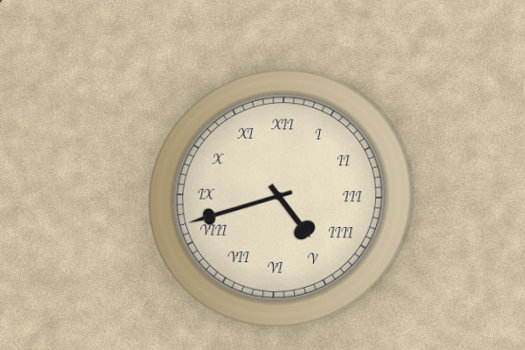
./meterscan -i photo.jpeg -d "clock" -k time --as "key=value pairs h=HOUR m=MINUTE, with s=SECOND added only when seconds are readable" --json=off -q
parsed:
h=4 m=42
